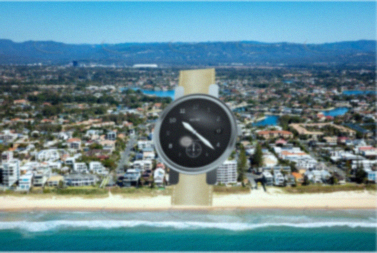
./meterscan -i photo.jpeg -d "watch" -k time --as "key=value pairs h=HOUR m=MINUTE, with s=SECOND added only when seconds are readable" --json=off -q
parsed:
h=10 m=22
